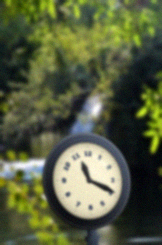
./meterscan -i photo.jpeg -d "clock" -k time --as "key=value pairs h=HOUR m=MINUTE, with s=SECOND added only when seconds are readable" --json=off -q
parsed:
h=11 m=19
